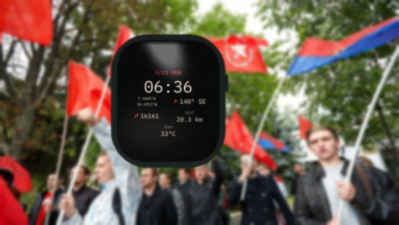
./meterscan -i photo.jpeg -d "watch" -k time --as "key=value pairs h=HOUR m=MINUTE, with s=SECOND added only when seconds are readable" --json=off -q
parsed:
h=6 m=36
